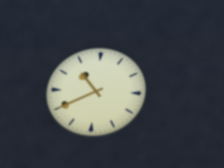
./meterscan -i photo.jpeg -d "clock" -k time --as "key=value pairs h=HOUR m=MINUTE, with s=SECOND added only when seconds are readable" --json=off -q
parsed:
h=10 m=40
